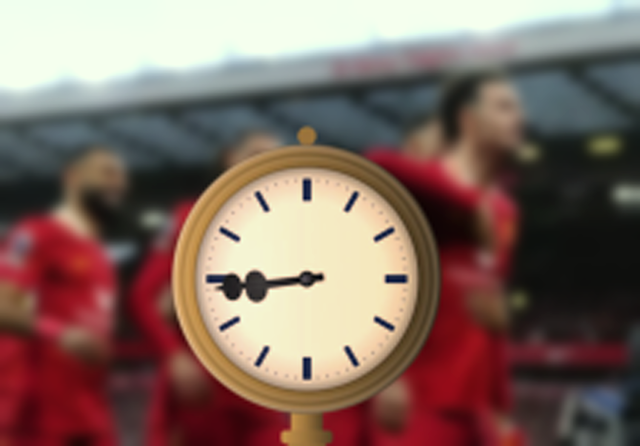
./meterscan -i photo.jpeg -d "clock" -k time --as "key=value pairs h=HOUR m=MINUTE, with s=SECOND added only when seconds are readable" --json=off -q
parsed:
h=8 m=44
